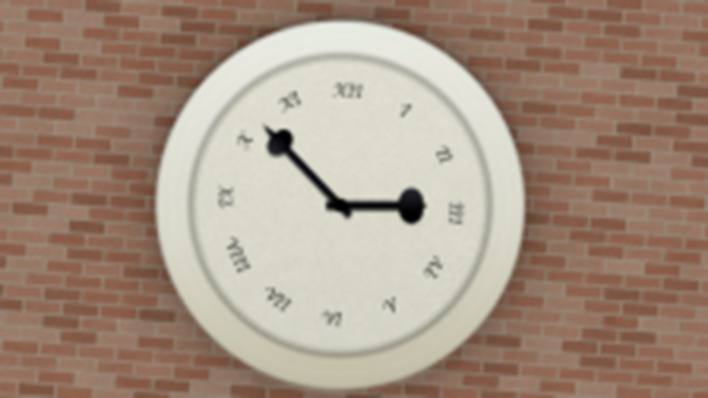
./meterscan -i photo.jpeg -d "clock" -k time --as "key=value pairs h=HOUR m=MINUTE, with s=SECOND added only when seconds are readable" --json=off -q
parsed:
h=2 m=52
